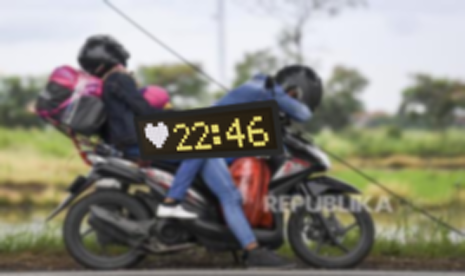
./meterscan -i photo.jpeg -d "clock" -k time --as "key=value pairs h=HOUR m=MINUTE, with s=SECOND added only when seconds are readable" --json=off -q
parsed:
h=22 m=46
